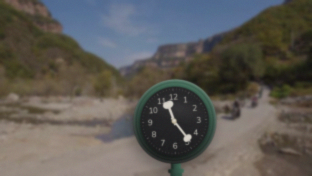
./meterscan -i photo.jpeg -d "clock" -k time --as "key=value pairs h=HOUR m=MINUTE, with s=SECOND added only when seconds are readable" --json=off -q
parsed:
h=11 m=24
